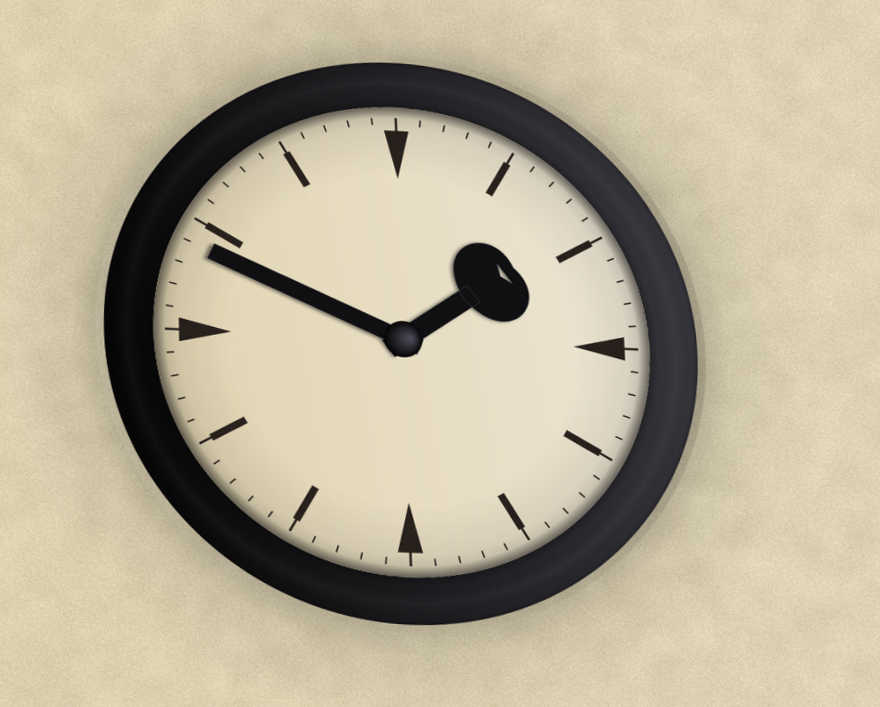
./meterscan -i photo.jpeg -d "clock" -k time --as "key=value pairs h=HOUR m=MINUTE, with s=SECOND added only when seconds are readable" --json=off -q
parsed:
h=1 m=49
